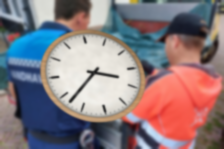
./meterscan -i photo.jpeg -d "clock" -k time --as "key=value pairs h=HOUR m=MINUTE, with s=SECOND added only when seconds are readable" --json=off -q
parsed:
h=3 m=38
